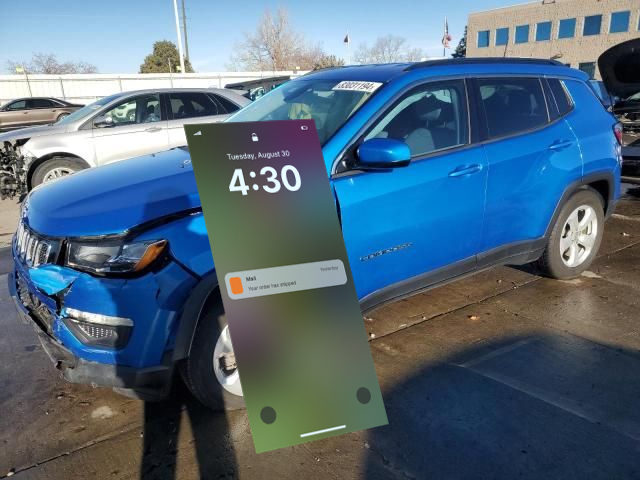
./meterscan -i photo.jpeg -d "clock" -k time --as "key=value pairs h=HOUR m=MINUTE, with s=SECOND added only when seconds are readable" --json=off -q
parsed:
h=4 m=30
